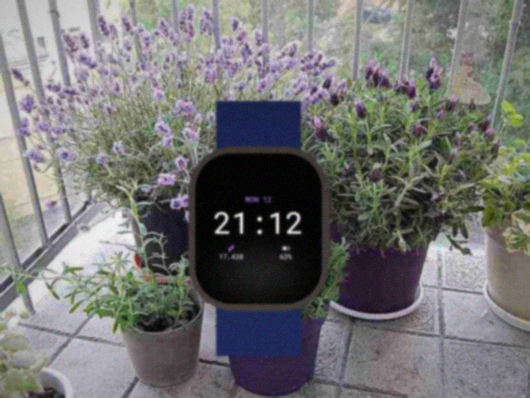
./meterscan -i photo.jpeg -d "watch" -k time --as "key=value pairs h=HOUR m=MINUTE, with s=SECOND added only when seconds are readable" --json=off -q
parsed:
h=21 m=12
